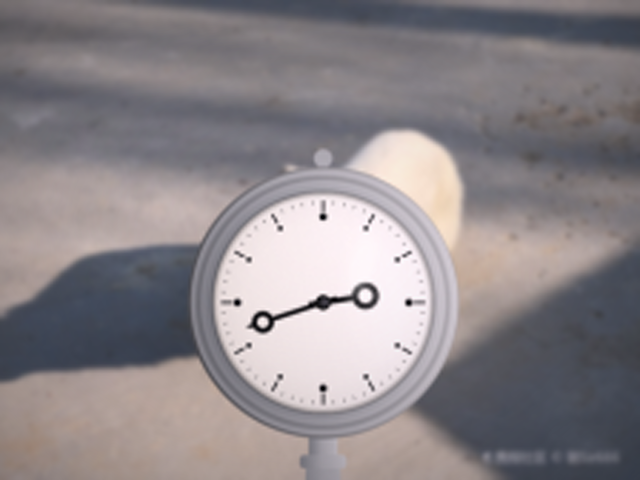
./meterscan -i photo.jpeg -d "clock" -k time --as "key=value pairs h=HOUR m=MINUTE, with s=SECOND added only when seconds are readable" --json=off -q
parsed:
h=2 m=42
